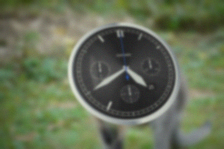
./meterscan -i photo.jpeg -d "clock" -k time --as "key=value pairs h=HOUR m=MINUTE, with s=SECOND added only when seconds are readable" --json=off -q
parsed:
h=4 m=40
